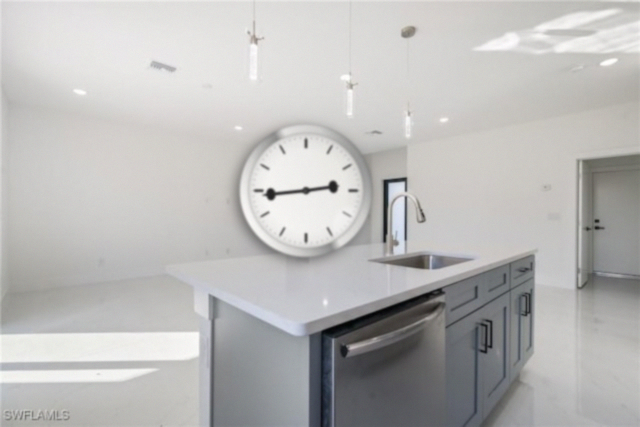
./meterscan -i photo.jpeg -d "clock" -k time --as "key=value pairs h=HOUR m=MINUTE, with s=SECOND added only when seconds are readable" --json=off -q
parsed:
h=2 m=44
